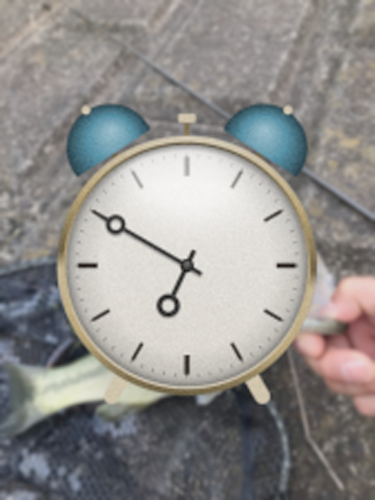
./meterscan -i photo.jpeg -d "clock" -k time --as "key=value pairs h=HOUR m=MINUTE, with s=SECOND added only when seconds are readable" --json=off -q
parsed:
h=6 m=50
